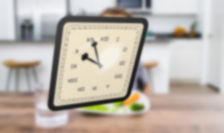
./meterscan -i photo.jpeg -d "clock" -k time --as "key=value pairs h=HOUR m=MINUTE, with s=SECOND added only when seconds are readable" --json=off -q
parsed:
h=9 m=56
